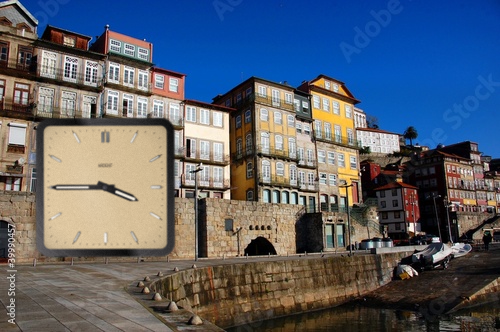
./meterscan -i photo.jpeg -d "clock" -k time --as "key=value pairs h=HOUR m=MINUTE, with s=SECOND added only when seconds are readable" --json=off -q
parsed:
h=3 m=45
